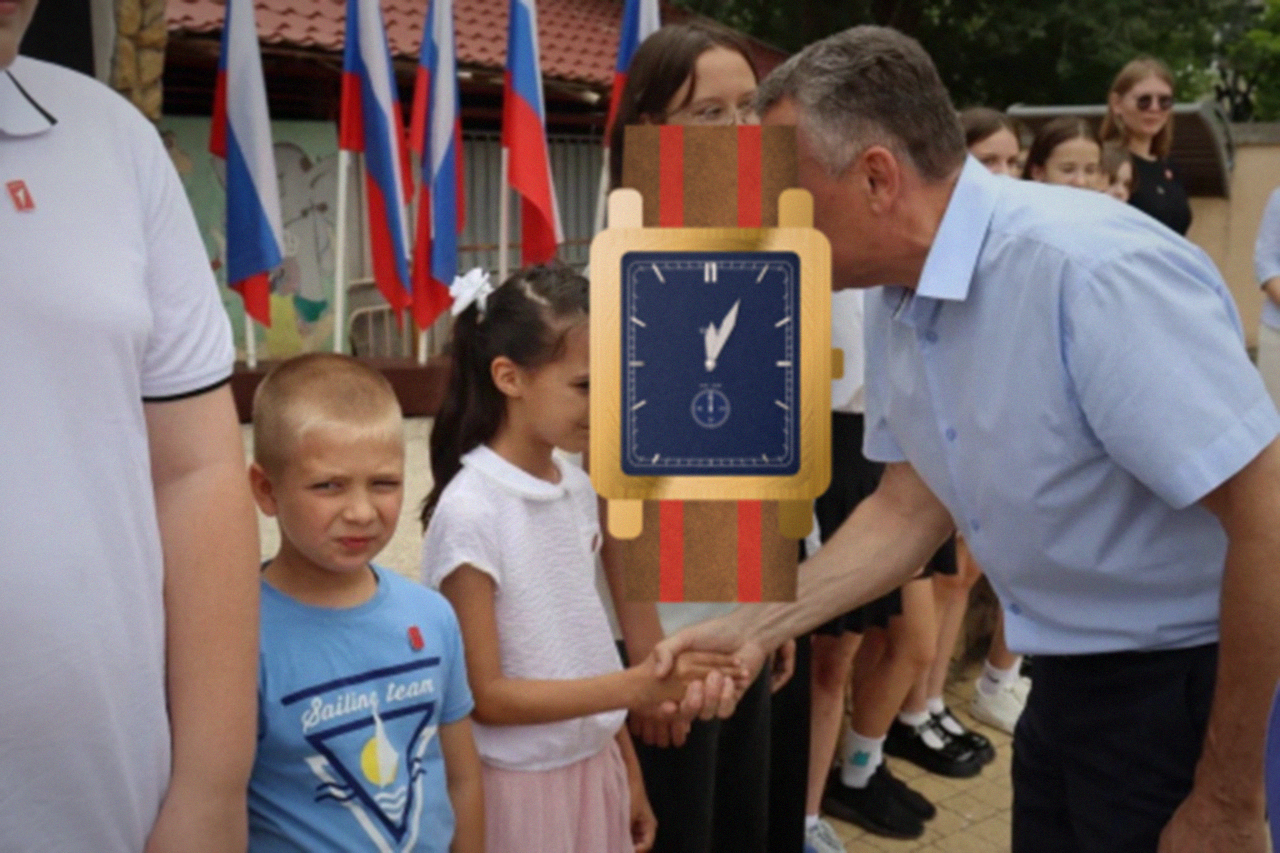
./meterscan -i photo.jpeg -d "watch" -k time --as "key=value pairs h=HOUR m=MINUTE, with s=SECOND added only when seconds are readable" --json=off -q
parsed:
h=12 m=4
